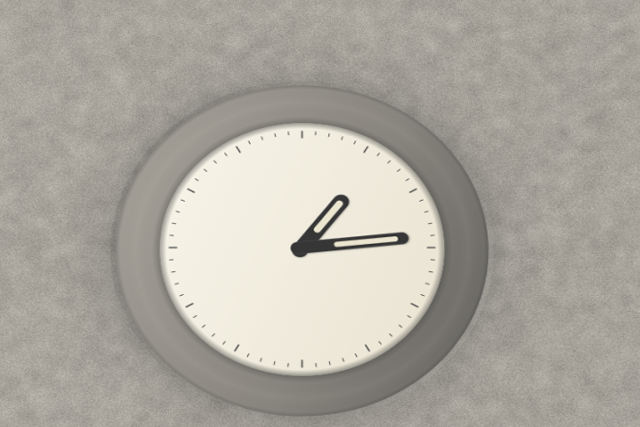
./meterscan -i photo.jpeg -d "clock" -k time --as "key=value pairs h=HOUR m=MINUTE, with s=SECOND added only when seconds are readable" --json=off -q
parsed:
h=1 m=14
